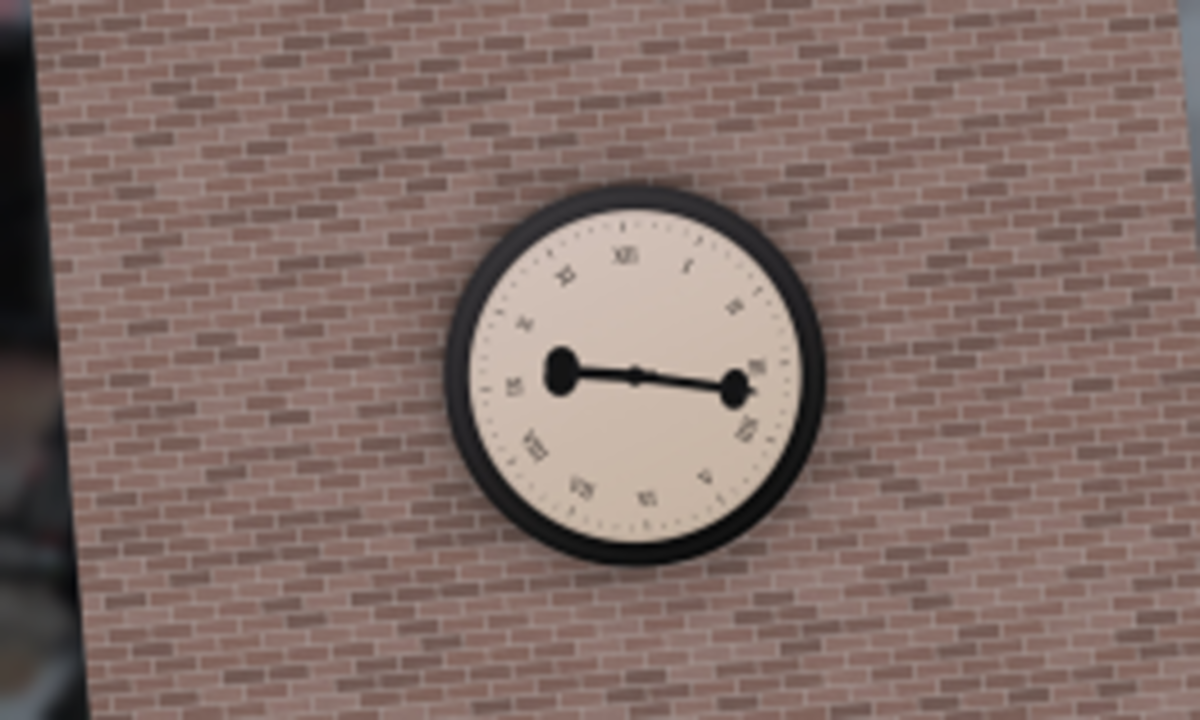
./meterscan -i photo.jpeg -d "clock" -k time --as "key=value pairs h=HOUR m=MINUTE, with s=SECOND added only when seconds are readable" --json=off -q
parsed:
h=9 m=17
